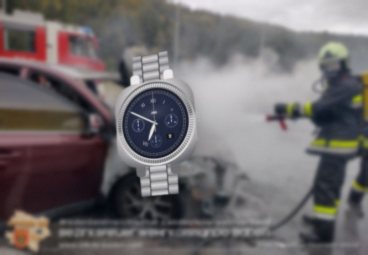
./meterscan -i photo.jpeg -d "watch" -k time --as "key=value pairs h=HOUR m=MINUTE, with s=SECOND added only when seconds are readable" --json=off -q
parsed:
h=6 m=50
